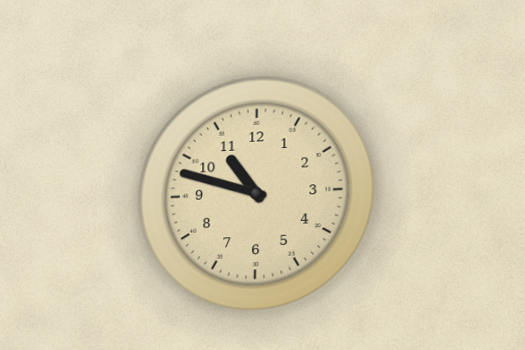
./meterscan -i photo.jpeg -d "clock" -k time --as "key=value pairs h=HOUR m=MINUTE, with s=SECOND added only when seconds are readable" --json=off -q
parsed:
h=10 m=48
